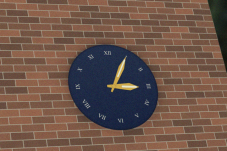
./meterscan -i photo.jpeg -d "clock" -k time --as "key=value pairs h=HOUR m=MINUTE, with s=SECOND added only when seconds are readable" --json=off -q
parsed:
h=3 m=5
